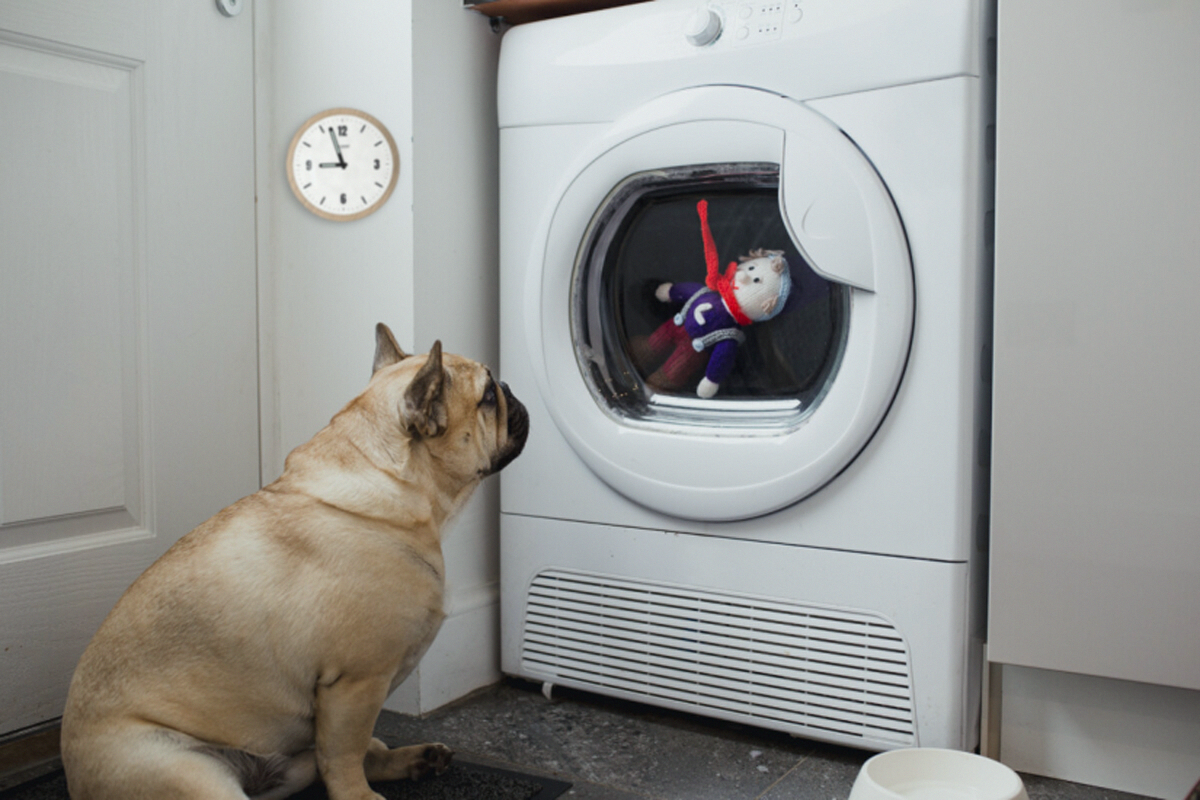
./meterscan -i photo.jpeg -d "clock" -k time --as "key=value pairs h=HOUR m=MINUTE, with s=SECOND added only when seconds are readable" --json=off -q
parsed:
h=8 m=57
